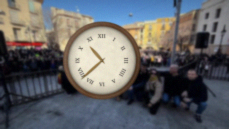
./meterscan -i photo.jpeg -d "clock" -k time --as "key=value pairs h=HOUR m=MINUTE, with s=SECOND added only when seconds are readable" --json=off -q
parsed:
h=10 m=38
